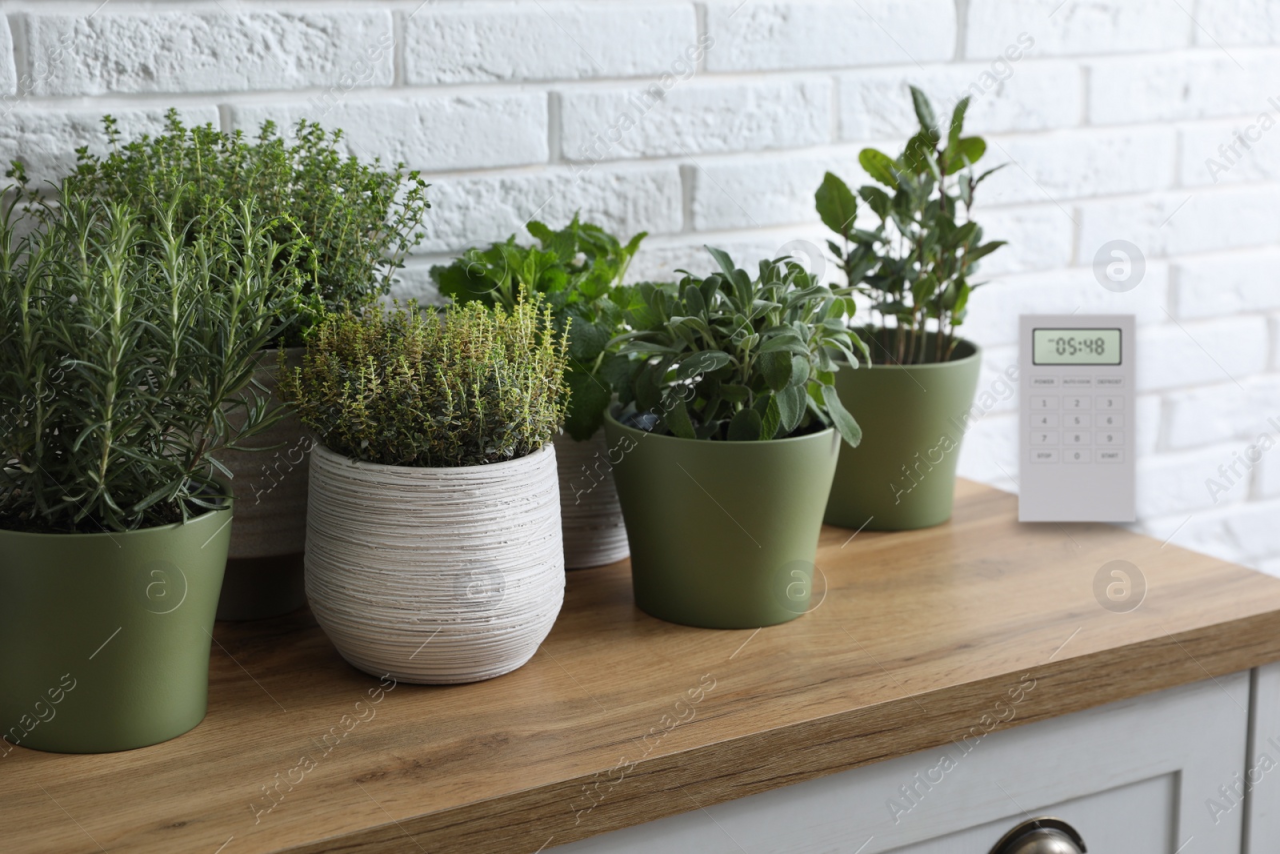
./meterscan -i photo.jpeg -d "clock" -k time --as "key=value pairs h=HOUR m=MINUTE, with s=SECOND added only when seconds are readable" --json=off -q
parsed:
h=5 m=48
